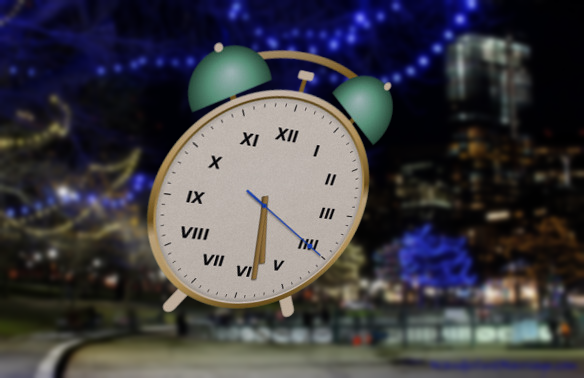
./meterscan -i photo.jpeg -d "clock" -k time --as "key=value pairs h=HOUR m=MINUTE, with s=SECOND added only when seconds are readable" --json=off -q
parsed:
h=5 m=28 s=20
